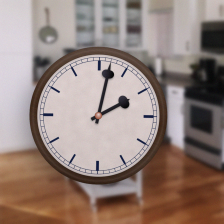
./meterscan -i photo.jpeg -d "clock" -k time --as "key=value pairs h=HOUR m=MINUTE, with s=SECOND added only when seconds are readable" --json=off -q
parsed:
h=2 m=2
